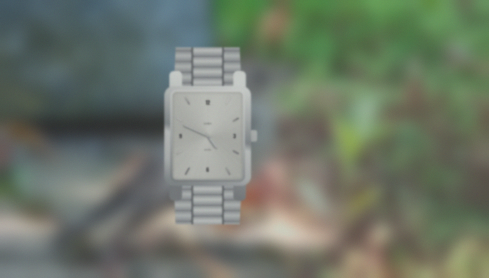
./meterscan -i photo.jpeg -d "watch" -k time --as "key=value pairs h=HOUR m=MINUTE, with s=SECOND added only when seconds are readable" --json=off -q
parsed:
h=4 m=49
